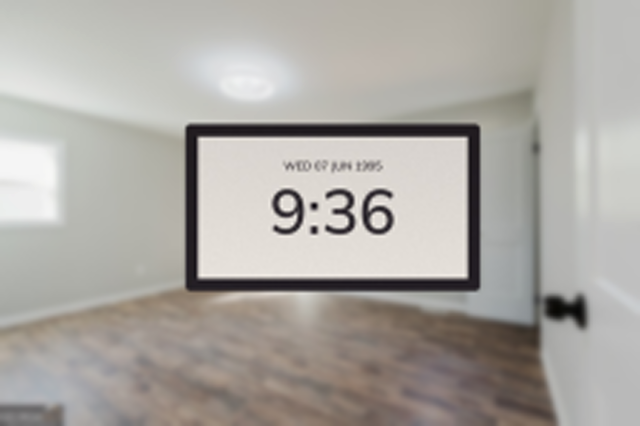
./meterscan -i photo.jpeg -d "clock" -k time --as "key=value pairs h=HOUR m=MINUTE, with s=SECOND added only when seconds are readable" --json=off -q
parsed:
h=9 m=36
